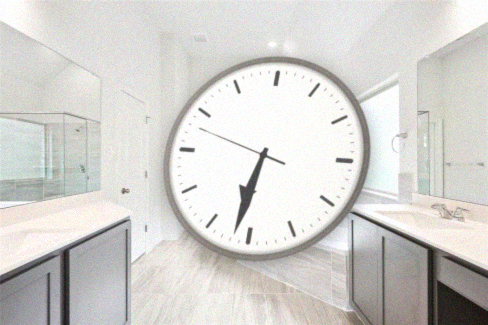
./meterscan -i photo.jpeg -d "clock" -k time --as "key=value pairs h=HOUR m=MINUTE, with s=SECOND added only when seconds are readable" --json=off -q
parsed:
h=6 m=31 s=48
